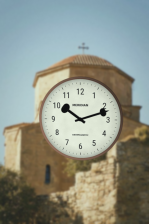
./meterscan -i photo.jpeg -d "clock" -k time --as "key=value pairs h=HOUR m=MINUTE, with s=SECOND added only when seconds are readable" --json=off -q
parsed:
h=10 m=12
